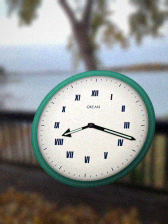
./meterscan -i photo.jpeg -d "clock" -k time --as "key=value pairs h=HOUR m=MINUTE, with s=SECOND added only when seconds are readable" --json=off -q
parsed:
h=8 m=18
